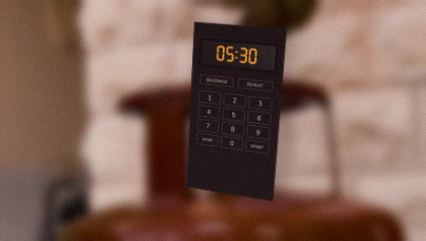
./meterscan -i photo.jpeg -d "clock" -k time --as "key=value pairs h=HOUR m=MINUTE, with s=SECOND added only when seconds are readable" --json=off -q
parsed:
h=5 m=30
